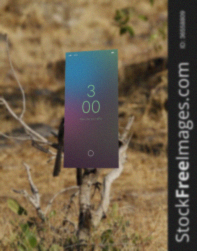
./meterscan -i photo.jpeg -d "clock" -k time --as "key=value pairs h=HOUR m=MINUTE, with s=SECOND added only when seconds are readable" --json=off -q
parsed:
h=3 m=0
